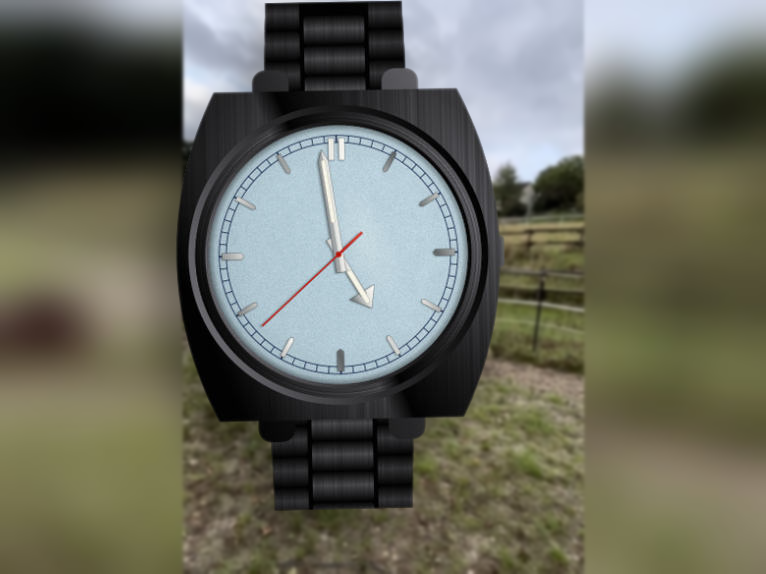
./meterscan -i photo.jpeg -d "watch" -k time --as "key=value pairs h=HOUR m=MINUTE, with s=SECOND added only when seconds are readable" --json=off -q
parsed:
h=4 m=58 s=38
